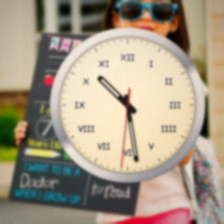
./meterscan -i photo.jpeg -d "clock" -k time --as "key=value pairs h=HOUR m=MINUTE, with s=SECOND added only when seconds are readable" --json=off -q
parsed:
h=10 m=28 s=31
